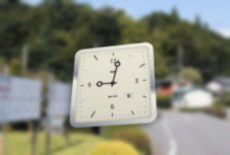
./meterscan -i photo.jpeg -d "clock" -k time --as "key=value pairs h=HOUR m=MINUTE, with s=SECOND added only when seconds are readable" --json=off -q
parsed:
h=9 m=2
